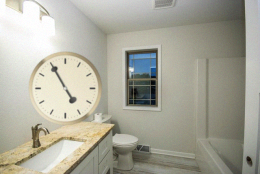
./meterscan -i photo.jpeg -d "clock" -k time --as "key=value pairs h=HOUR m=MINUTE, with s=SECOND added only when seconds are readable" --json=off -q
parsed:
h=4 m=55
